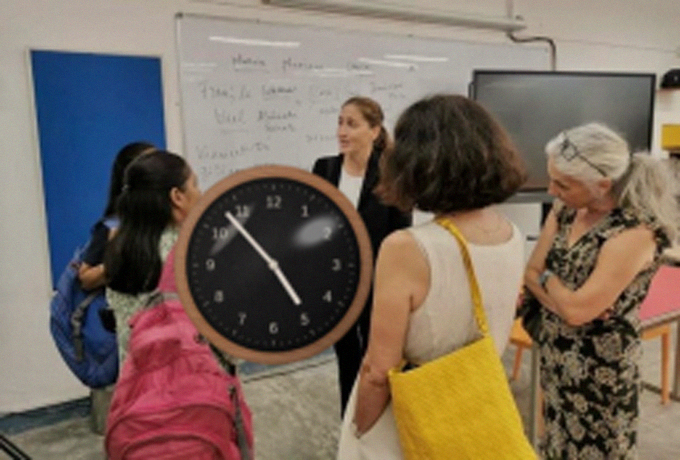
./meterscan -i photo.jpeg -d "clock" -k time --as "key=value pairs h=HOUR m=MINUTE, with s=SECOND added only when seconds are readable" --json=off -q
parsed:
h=4 m=53
